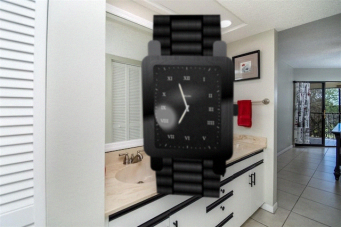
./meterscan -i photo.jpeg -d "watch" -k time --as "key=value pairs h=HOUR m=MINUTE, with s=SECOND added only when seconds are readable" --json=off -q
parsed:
h=6 m=57
